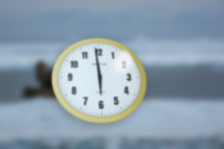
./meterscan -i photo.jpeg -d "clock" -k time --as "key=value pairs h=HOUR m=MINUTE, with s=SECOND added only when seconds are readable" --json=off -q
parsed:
h=5 m=59
